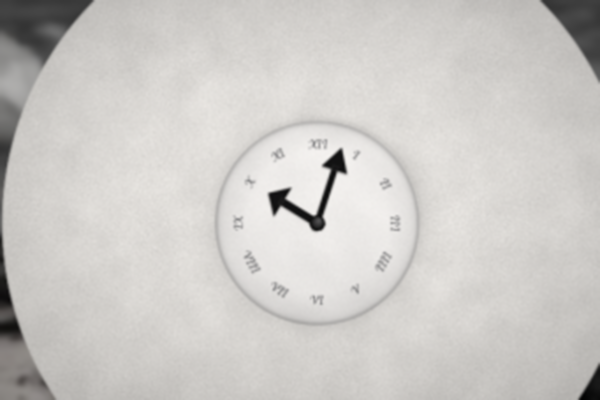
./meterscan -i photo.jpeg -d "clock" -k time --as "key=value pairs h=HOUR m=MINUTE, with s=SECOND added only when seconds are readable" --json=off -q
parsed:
h=10 m=3
